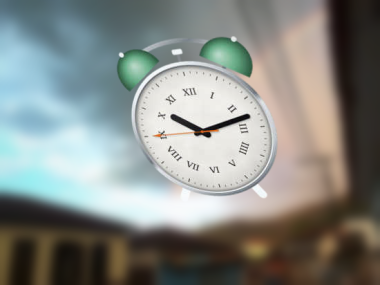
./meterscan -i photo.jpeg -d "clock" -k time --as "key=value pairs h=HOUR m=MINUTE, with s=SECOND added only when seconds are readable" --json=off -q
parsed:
h=10 m=12 s=45
